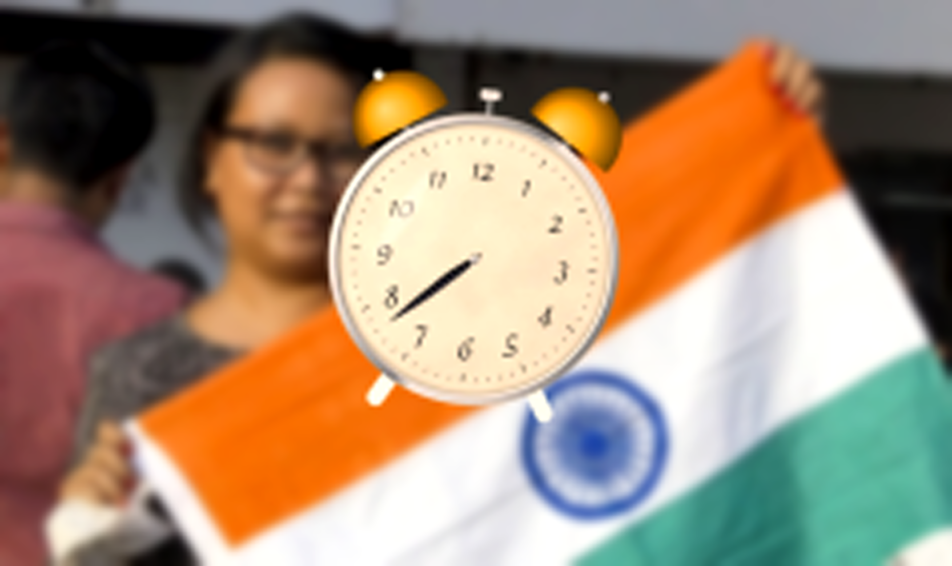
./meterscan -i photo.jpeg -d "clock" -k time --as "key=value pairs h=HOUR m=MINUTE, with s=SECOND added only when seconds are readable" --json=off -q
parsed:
h=7 m=38
